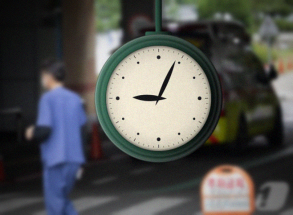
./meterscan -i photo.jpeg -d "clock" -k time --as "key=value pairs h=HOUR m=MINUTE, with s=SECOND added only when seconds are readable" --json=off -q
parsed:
h=9 m=4
